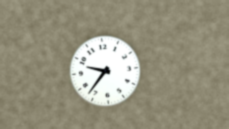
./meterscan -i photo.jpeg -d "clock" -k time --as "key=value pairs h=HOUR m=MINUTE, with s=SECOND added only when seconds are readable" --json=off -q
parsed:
h=9 m=37
